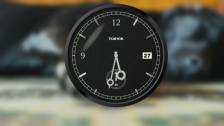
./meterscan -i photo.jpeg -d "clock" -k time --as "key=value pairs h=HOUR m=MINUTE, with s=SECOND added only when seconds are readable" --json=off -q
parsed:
h=5 m=32
